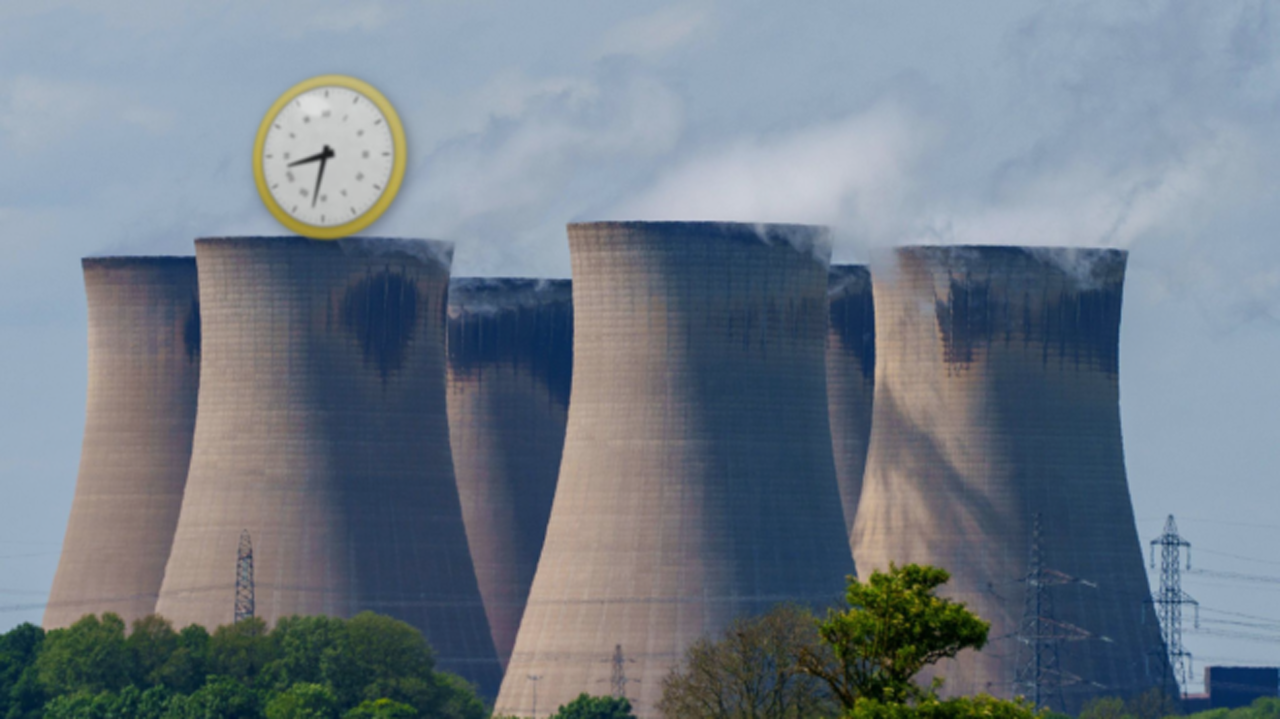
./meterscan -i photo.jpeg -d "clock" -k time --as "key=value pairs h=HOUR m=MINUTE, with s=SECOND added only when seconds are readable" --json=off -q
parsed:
h=8 m=32
